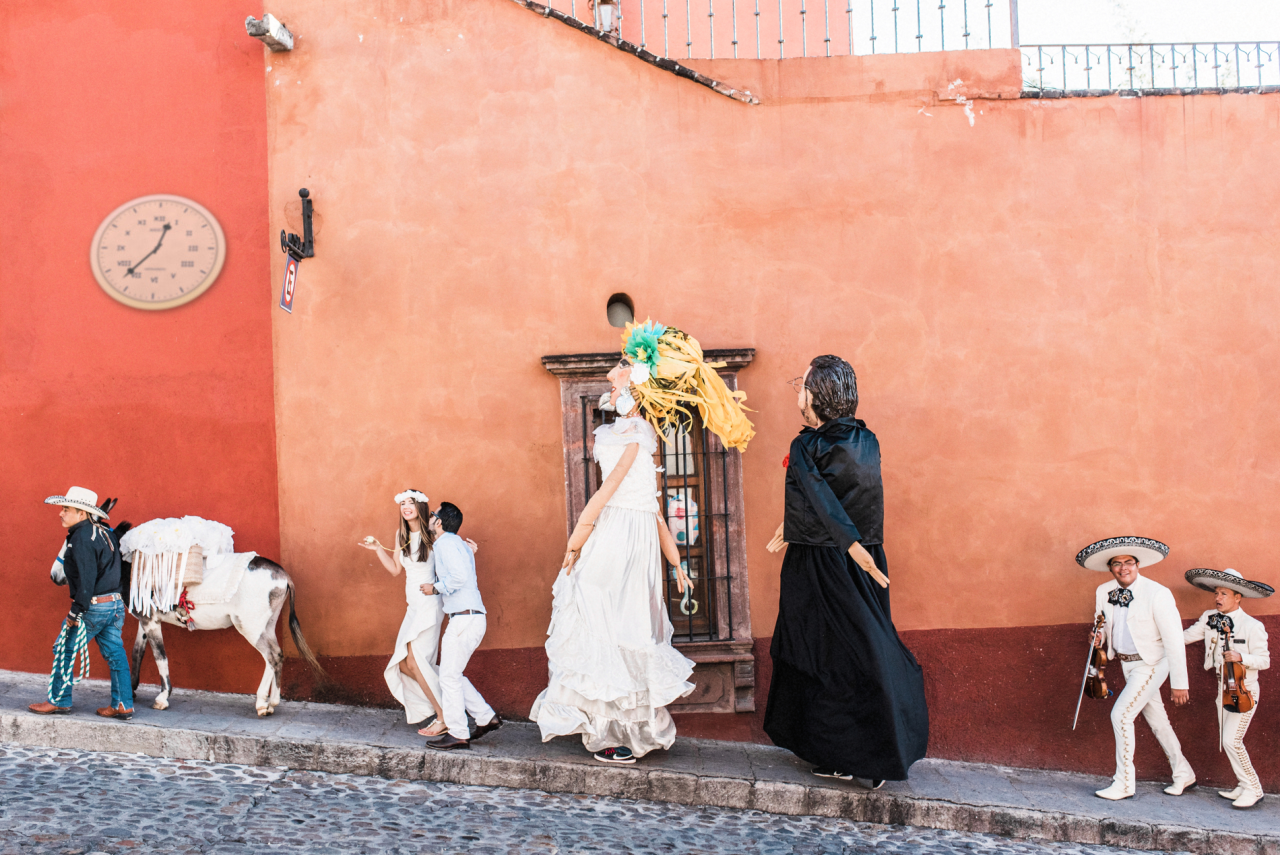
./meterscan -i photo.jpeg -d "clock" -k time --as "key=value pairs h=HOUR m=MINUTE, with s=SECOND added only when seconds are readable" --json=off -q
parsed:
h=12 m=37
